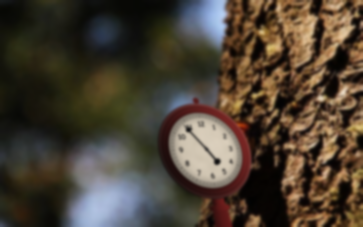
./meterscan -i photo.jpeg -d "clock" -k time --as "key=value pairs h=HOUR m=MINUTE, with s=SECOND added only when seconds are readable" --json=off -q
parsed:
h=4 m=54
